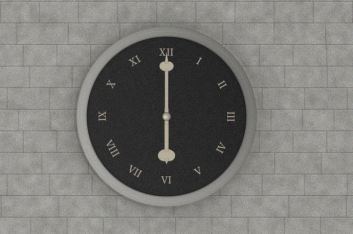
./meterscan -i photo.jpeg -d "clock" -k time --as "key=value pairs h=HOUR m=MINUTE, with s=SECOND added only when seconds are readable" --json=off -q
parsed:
h=6 m=0
